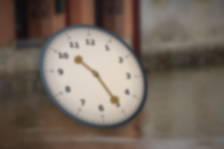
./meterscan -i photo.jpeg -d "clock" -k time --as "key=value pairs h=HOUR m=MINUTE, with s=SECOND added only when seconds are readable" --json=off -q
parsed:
h=10 m=25
